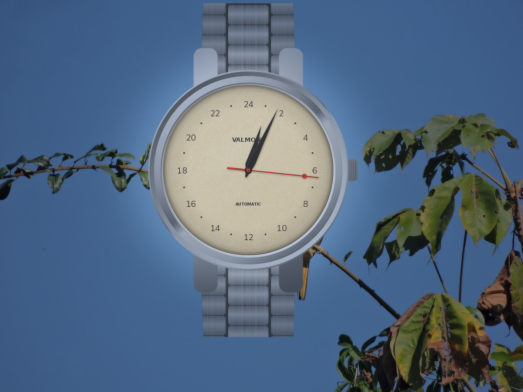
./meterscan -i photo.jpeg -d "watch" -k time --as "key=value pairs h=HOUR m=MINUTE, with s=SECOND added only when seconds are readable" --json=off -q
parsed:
h=1 m=4 s=16
